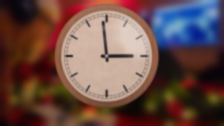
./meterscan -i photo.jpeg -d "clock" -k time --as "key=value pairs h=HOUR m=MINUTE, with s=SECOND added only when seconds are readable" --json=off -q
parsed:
h=2 m=59
